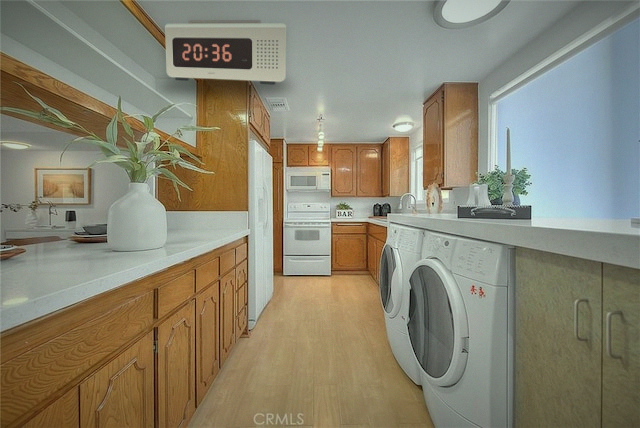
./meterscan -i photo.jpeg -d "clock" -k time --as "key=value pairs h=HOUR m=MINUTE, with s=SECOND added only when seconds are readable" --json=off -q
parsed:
h=20 m=36
